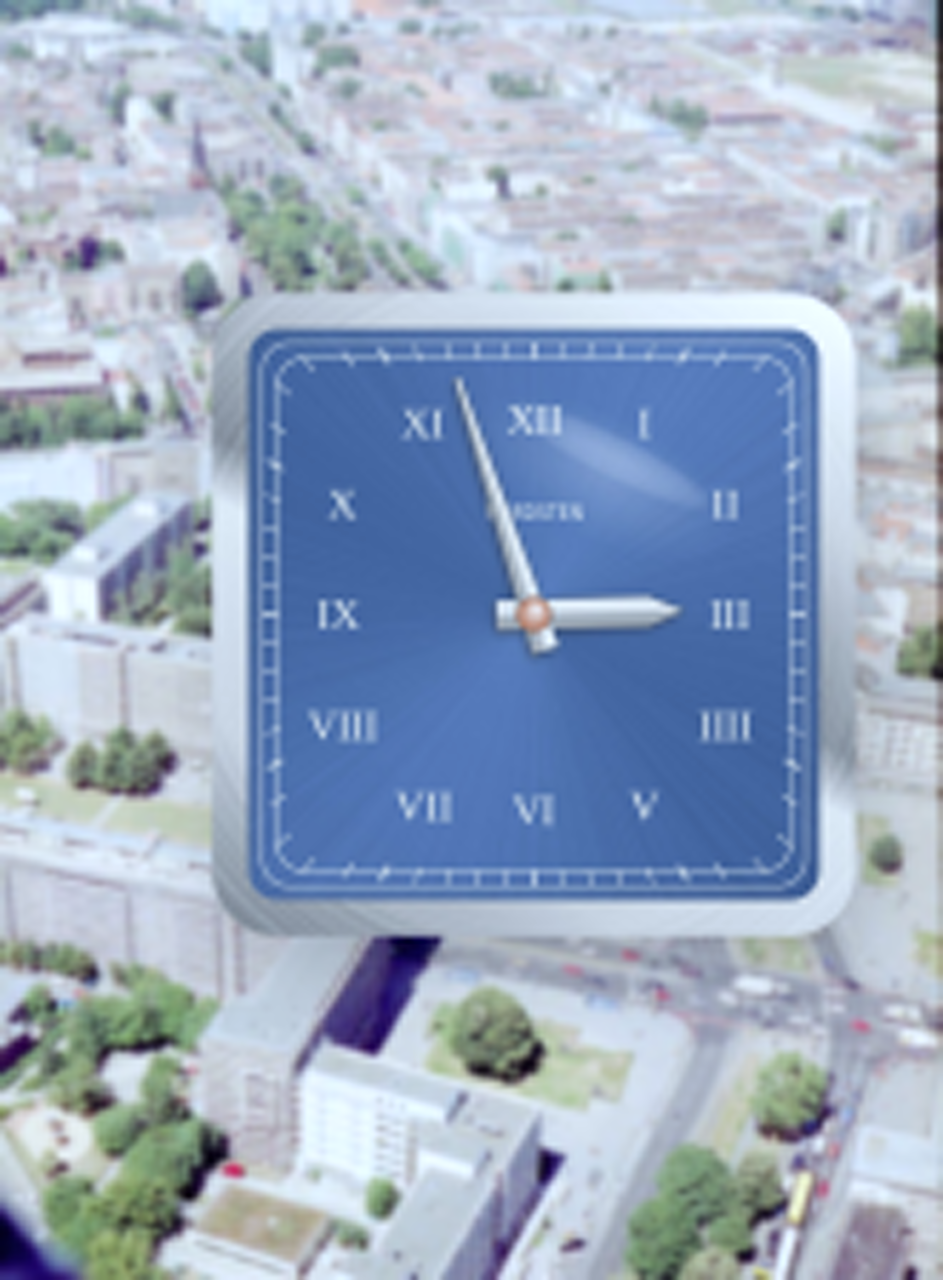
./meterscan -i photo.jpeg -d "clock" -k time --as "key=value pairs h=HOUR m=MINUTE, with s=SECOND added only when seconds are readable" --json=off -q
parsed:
h=2 m=57
